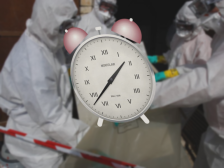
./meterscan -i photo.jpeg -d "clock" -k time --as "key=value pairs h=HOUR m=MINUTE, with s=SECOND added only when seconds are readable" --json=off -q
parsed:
h=1 m=38
